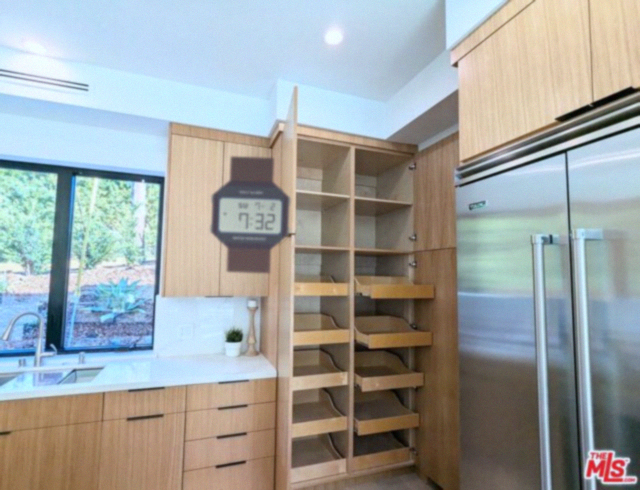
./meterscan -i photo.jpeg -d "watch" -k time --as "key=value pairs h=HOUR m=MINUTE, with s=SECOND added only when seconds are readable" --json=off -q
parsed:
h=7 m=32
